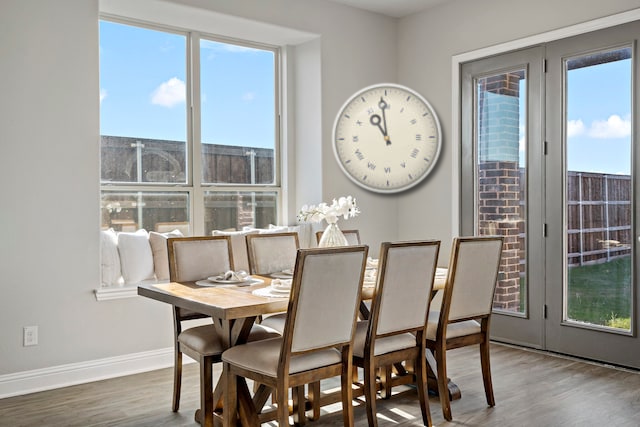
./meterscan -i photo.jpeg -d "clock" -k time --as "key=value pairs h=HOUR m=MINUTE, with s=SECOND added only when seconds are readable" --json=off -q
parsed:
h=10 m=59
